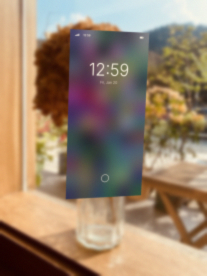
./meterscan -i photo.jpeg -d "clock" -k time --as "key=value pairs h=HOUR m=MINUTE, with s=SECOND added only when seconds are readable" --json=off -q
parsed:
h=12 m=59
